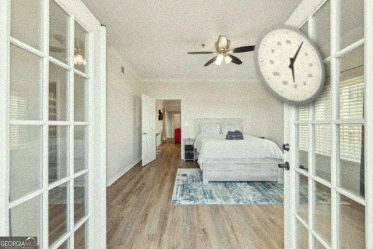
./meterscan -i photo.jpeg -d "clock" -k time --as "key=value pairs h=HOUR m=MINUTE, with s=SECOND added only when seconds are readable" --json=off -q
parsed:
h=6 m=6
